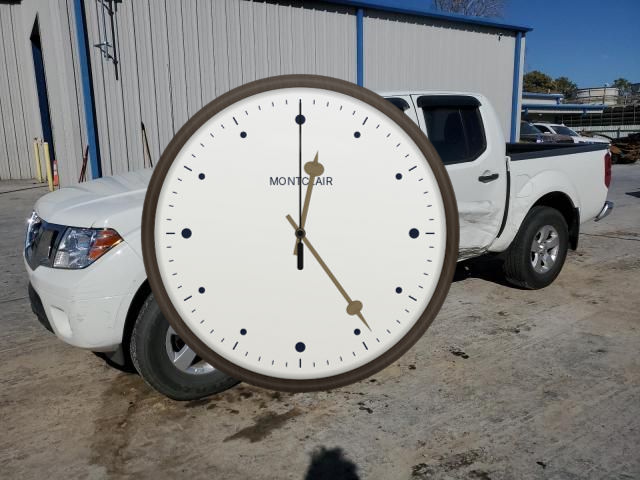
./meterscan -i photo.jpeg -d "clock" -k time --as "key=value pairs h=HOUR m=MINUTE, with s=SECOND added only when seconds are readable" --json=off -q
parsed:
h=12 m=24 s=0
